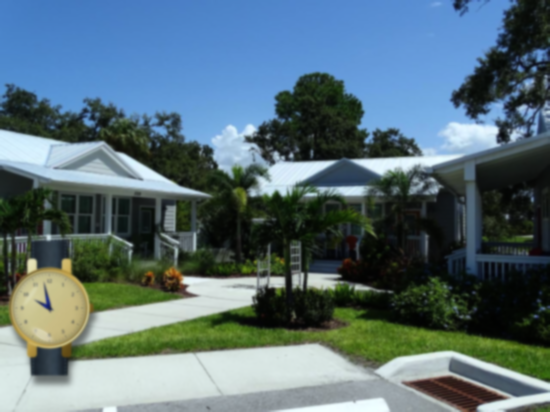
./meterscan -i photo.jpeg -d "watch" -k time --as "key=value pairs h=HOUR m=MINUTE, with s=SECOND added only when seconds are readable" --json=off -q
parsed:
h=9 m=58
